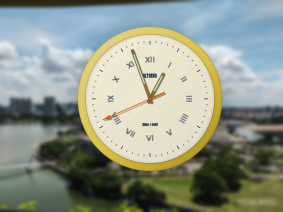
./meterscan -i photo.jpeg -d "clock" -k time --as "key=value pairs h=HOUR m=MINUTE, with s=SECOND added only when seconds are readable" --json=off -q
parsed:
h=12 m=56 s=41
